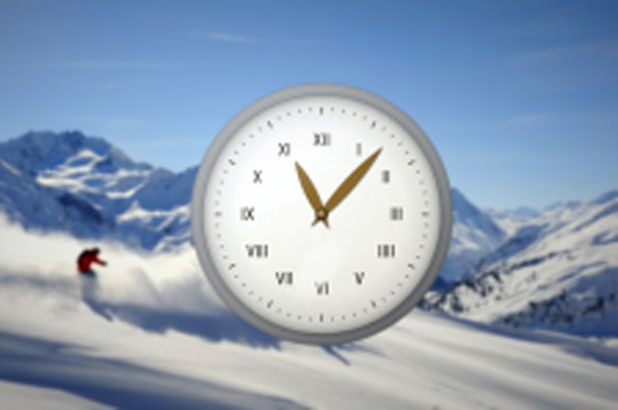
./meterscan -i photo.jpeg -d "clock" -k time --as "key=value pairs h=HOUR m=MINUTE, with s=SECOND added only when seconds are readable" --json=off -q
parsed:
h=11 m=7
